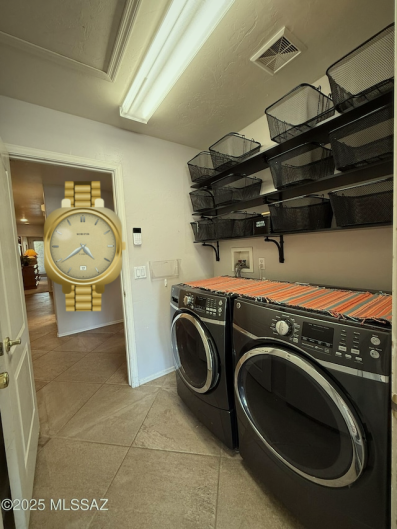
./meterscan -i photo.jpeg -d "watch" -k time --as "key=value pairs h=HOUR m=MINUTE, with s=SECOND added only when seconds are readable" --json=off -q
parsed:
h=4 m=39
